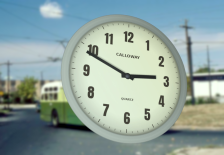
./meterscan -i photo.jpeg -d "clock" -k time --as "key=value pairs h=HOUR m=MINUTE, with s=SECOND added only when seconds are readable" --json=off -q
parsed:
h=2 m=49
